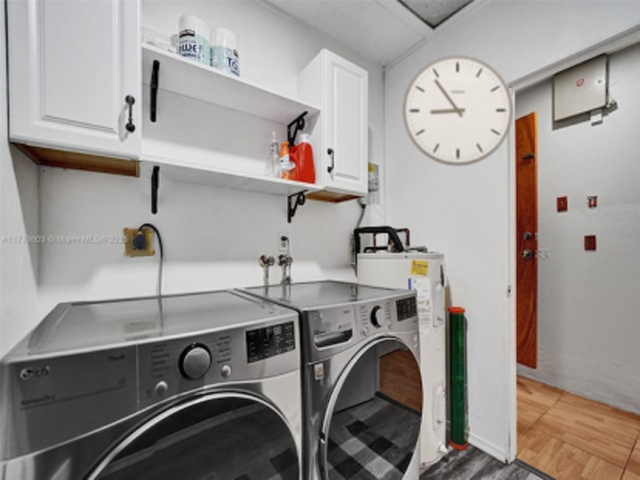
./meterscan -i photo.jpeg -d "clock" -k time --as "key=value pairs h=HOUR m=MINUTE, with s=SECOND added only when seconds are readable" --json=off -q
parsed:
h=8 m=54
